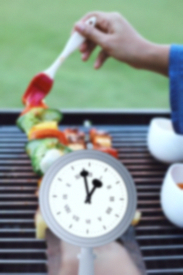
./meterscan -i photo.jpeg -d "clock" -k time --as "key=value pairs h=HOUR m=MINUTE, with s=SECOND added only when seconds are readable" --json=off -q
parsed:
h=12 m=58
